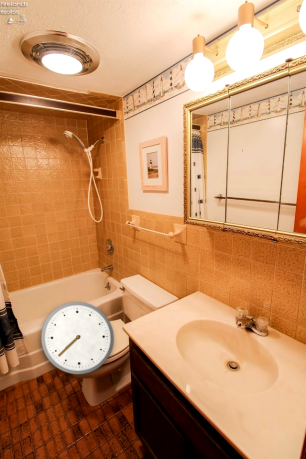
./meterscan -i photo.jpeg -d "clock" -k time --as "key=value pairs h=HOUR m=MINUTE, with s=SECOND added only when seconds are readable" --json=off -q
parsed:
h=7 m=38
